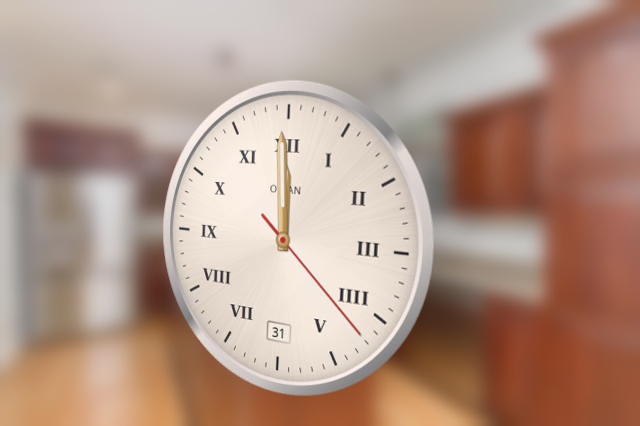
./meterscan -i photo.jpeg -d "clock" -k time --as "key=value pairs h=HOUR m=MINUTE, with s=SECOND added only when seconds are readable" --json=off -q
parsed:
h=11 m=59 s=22
